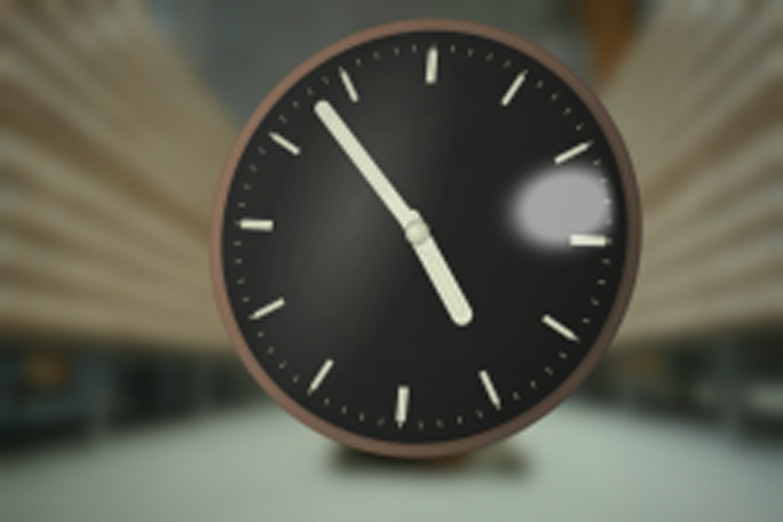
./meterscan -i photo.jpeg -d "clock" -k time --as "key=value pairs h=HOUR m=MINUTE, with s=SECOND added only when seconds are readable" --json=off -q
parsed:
h=4 m=53
